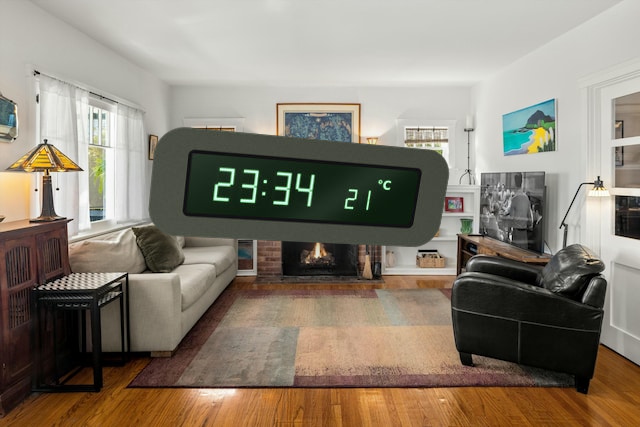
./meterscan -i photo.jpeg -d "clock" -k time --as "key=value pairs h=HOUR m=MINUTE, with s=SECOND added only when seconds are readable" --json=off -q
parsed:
h=23 m=34
